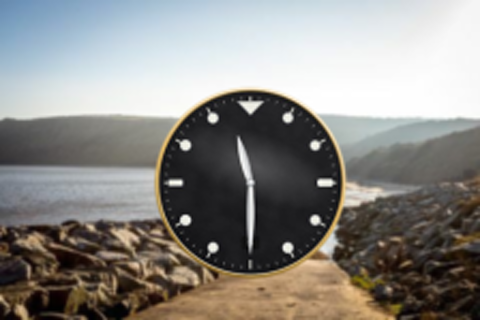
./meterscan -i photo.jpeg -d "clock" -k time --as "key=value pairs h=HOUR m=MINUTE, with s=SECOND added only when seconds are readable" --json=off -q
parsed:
h=11 m=30
